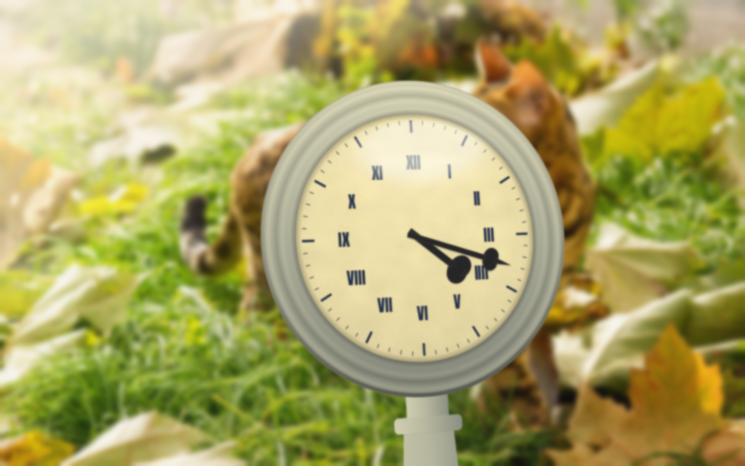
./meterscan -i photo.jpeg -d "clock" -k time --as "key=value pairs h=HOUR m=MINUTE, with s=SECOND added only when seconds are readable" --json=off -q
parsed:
h=4 m=18
